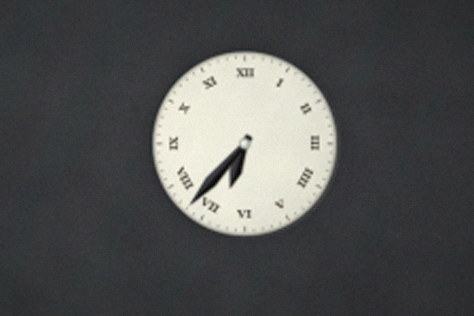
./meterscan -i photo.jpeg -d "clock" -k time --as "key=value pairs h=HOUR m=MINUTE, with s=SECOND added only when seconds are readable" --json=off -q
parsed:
h=6 m=37
